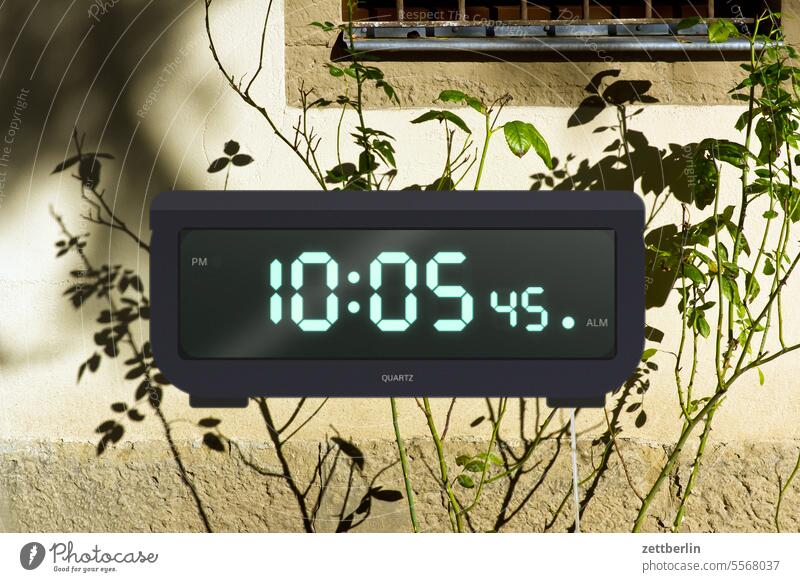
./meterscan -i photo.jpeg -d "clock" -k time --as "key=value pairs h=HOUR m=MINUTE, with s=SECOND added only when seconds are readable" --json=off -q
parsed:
h=10 m=5 s=45
